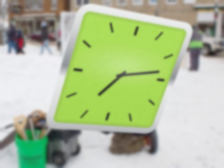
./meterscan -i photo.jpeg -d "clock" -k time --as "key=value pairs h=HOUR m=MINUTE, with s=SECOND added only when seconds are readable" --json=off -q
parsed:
h=7 m=13
